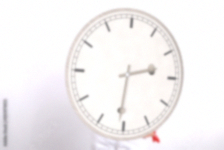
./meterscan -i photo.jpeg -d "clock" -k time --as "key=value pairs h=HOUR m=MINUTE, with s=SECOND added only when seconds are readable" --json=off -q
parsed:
h=2 m=31
